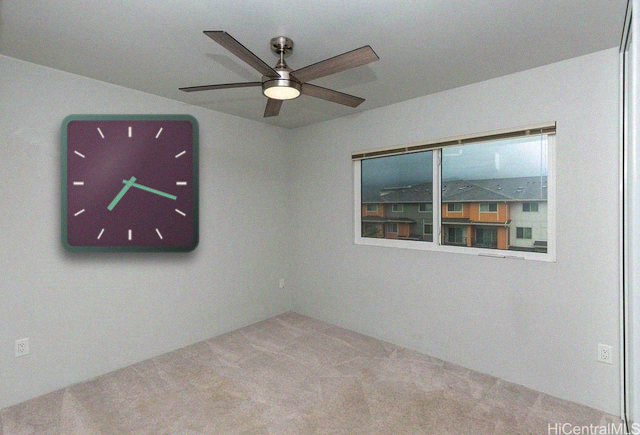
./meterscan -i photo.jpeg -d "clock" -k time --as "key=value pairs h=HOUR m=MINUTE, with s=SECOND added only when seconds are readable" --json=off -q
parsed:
h=7 m=18
